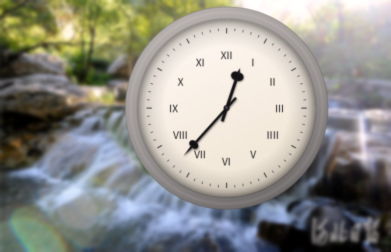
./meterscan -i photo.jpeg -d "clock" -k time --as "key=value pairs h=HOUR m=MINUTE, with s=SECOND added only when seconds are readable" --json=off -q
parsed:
h=12 m=37
